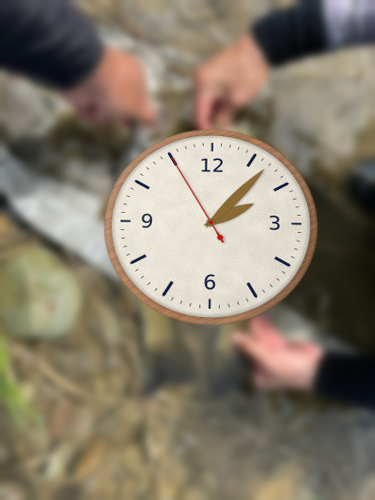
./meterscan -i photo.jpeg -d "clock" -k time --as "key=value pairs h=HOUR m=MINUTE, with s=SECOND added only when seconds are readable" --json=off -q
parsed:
h=2 m=6 s=55
